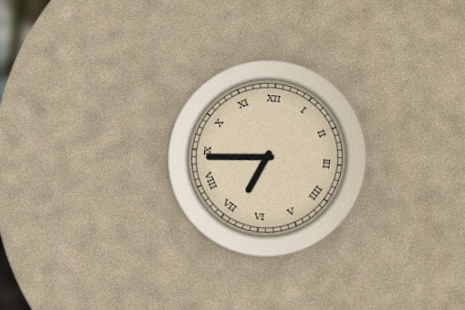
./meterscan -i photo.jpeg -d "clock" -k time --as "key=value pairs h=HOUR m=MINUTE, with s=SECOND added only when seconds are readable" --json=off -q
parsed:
h=6 m=44
